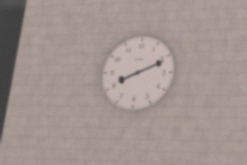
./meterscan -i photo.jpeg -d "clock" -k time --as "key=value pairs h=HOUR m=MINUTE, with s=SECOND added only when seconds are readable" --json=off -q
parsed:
h=8 m=11
